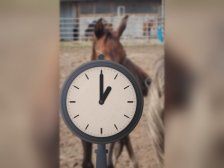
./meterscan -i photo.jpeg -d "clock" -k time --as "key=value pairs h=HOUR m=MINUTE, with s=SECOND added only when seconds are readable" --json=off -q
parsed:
h=1 m=0
